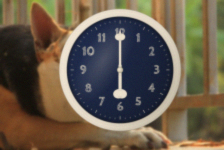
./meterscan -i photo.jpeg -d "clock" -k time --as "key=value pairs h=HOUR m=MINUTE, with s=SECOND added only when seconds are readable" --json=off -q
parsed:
h=6 m=0
